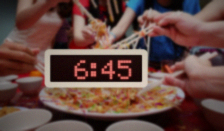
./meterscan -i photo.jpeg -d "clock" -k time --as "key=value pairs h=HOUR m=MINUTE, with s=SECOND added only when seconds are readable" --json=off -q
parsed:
h=6 m=45
